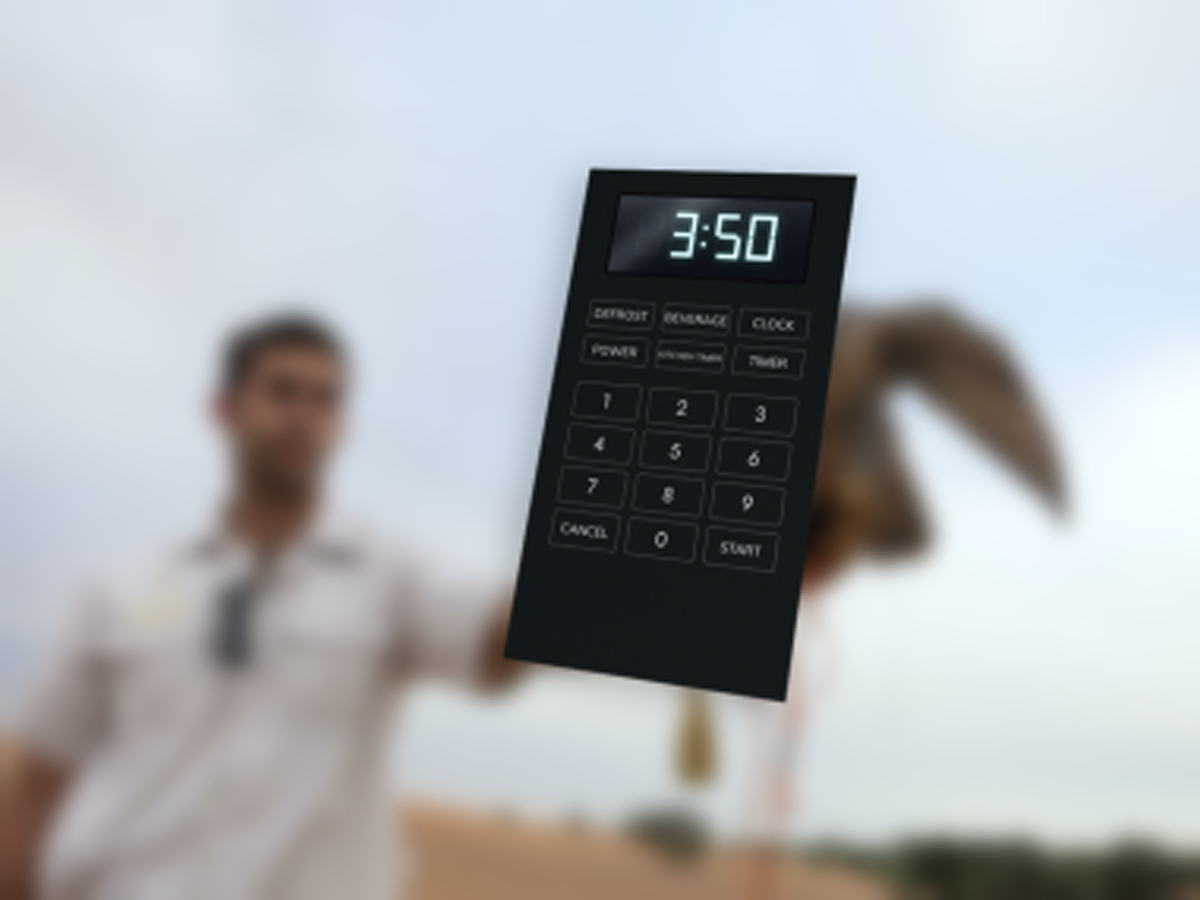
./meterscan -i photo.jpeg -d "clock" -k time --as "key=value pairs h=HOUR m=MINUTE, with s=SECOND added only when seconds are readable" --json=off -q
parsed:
h=3 m=50
